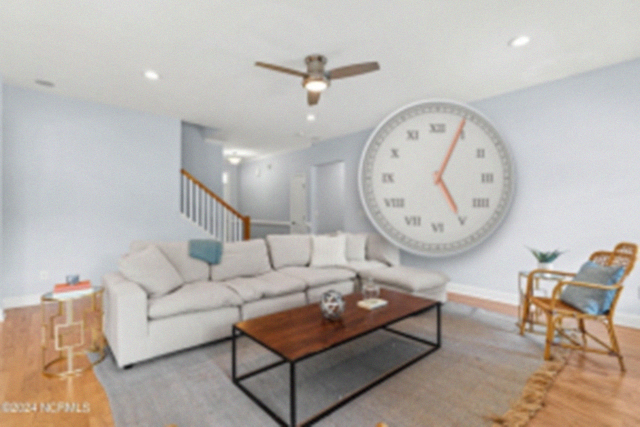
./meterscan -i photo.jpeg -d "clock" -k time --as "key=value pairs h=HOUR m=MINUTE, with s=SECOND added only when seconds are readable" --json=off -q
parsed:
h=5 m=4
